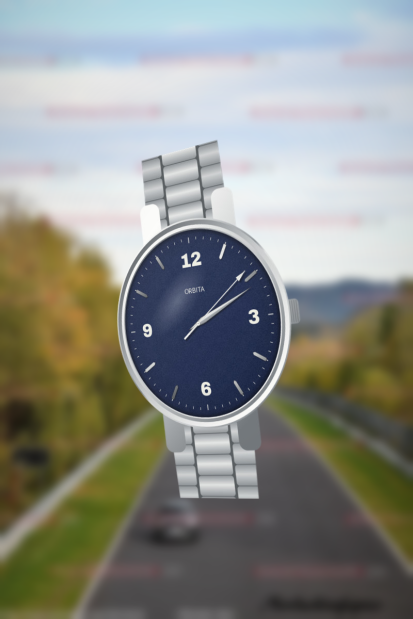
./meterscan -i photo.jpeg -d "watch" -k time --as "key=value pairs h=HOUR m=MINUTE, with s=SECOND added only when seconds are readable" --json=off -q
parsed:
h=2 m=11 s=9
